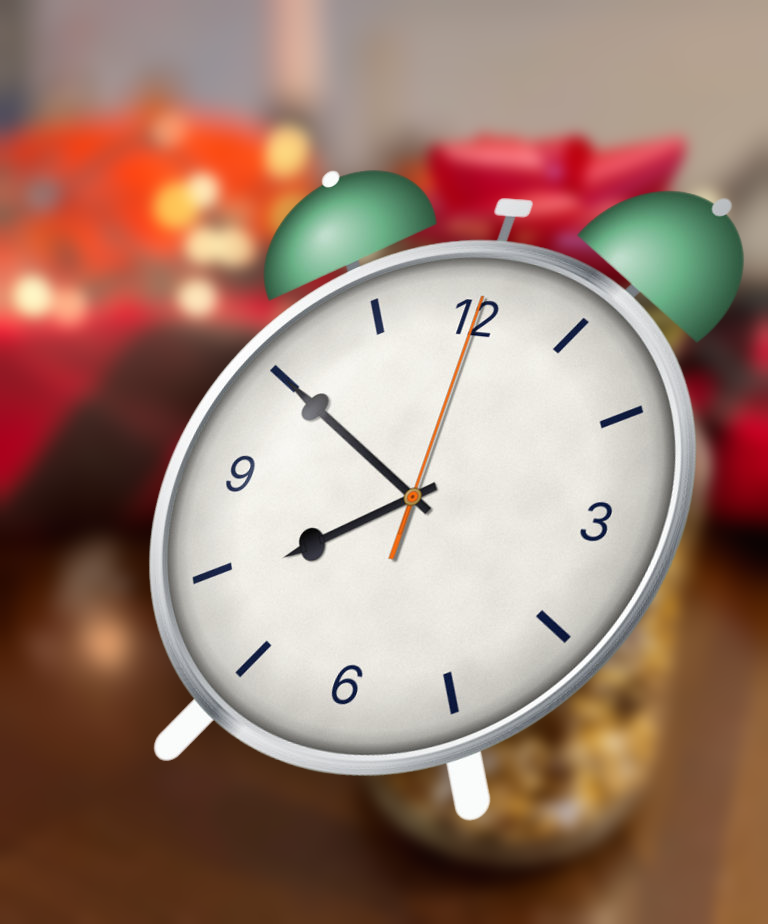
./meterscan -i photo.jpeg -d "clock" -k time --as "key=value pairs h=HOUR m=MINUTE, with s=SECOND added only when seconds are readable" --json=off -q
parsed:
h=7 m=50 s=0
